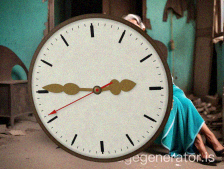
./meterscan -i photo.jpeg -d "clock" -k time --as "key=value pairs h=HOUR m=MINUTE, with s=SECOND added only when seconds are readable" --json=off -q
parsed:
h=2 m=45 s=41
